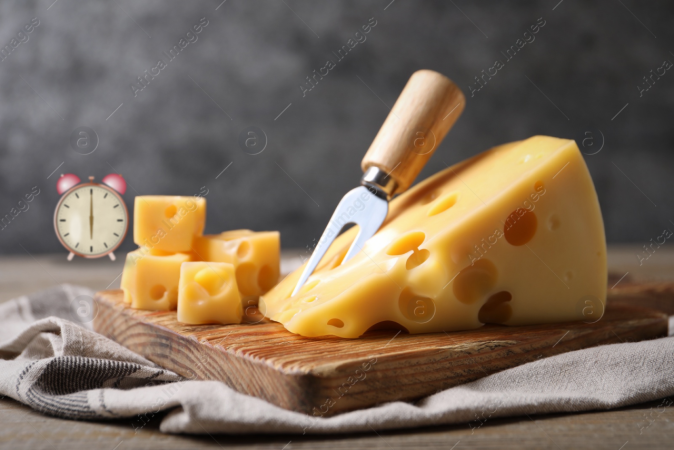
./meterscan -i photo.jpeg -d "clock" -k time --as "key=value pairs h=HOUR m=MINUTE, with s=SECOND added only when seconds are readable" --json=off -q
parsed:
h=6 m=0
